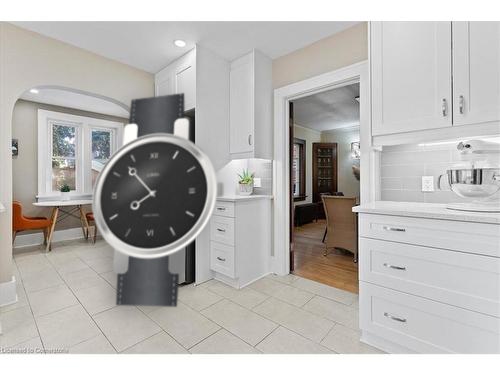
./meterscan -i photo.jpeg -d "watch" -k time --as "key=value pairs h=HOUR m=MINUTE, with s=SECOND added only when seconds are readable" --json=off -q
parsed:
h=7 m=53
